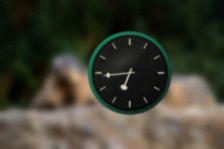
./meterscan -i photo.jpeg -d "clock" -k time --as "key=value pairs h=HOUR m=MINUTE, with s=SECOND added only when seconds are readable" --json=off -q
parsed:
h=6 m=44
